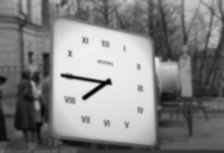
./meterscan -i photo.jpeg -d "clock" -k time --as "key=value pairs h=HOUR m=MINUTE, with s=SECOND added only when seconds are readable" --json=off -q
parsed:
h=7 m=45
